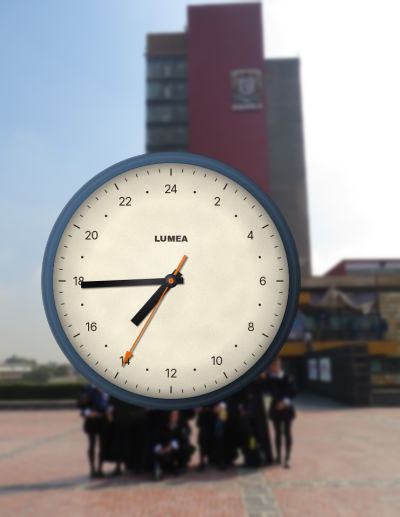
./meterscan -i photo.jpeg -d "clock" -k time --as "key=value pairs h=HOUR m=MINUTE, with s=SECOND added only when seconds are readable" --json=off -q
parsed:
h=14 m=44 s=35
